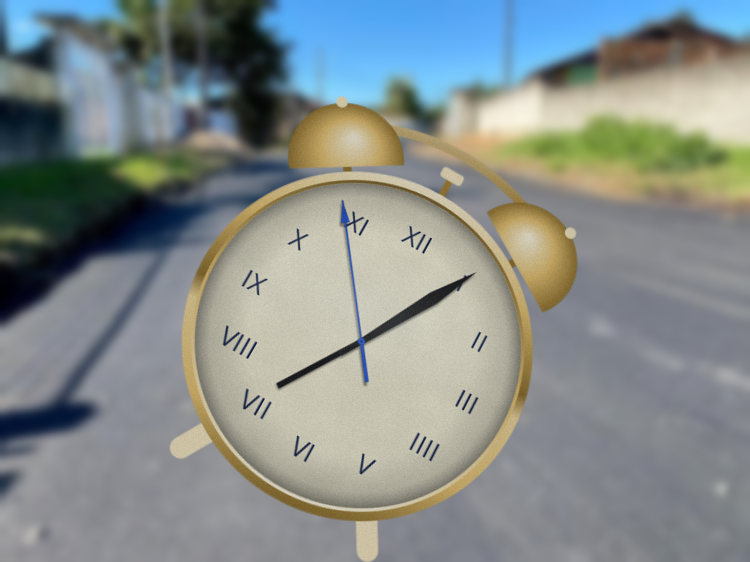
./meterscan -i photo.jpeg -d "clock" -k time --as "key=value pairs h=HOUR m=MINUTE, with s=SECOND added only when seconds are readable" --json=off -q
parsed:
h=7 m=4 s=54
